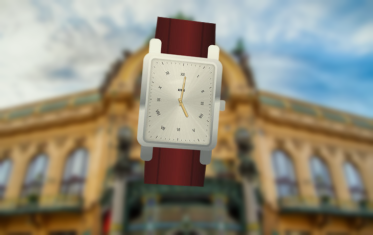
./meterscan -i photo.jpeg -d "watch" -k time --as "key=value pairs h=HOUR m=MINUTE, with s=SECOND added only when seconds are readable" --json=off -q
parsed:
h=5 m=1
